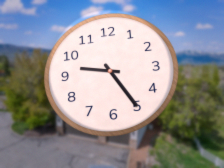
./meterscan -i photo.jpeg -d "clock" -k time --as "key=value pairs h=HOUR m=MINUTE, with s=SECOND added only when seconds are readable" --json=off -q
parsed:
h=9 m=25
